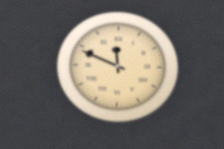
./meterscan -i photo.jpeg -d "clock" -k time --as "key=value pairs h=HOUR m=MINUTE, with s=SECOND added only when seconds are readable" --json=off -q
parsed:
h=11 m=49
